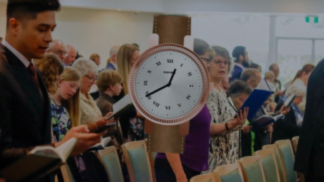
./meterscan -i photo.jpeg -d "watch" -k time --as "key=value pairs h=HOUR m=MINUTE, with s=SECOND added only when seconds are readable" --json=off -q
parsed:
h=12 m=40
